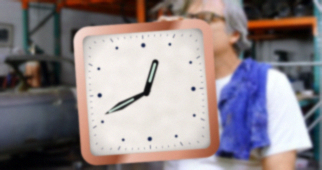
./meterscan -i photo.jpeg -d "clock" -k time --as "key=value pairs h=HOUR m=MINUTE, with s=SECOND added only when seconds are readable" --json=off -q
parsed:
h=12 m=41
